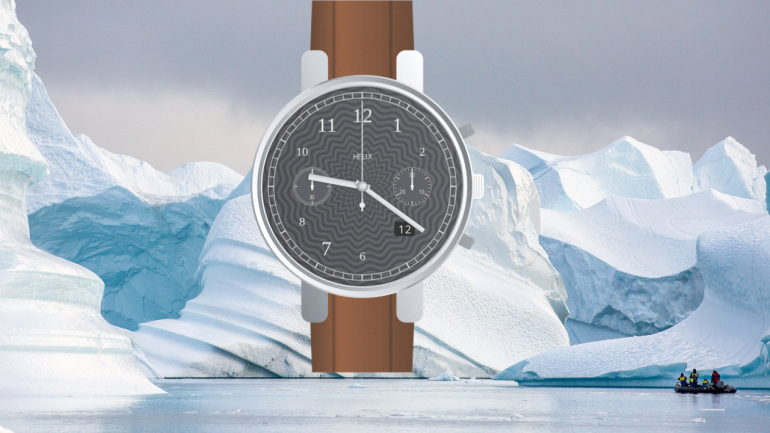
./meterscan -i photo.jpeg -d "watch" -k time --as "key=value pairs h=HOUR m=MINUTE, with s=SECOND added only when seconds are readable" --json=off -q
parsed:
h=9 m=21
